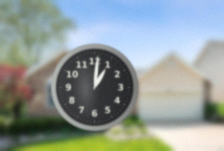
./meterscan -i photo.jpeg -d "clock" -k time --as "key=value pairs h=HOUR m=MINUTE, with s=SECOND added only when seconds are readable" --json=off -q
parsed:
h=1 m=1
